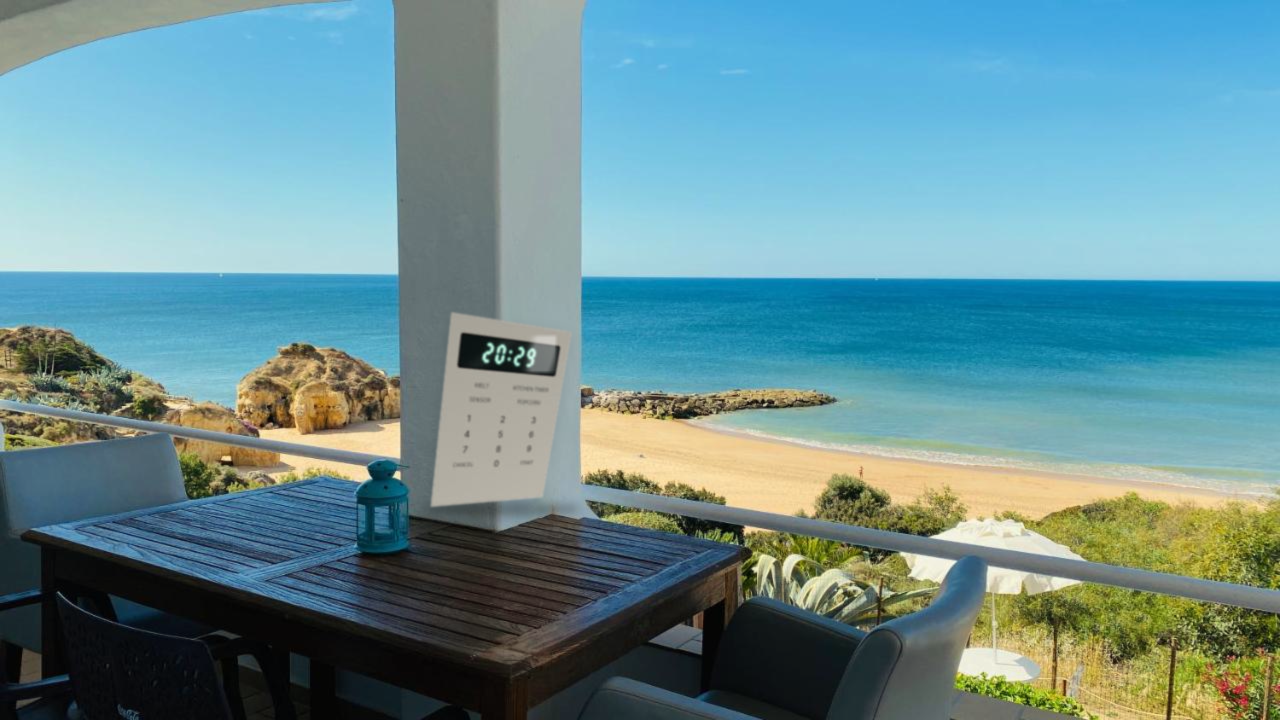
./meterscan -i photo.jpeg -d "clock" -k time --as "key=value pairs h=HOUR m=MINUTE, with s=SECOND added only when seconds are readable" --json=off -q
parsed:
h=20 m=29
